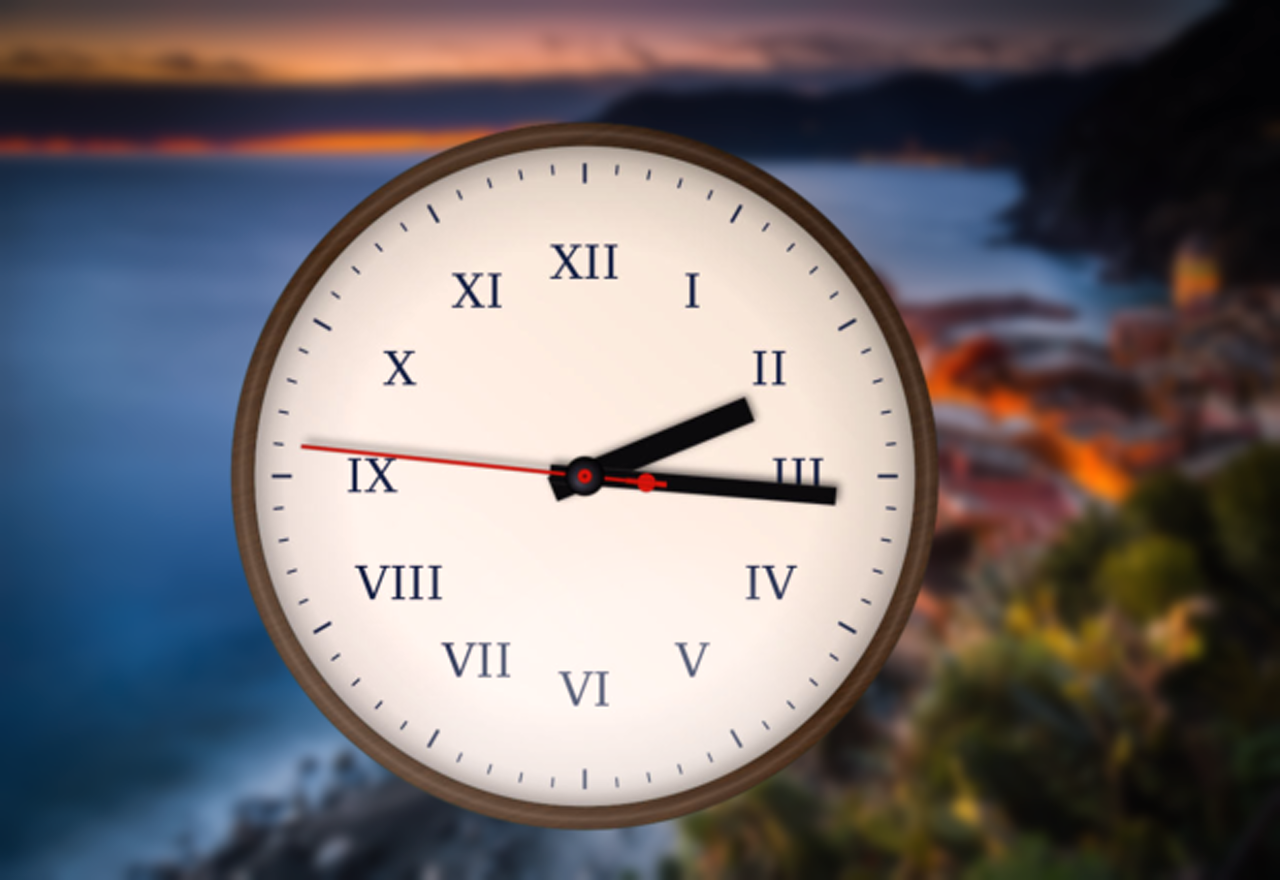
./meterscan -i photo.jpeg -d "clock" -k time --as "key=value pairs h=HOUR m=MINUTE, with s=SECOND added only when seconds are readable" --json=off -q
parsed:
h=2 m=15 s=46
